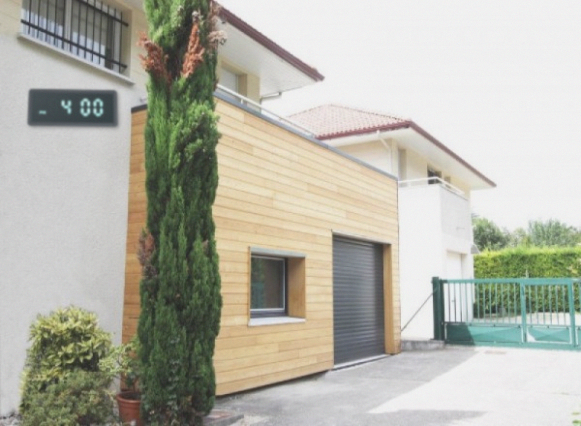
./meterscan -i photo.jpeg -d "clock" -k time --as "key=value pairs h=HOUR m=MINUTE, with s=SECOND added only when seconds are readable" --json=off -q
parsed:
h=4 m=0
